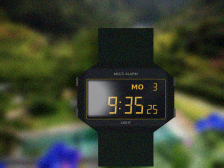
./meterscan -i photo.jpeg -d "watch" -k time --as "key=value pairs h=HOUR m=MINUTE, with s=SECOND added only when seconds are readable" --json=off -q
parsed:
h=9 m=35 s=25
